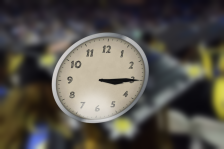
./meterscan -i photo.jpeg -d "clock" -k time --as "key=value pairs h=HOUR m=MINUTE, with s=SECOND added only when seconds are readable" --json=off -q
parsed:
h=3 m=15
